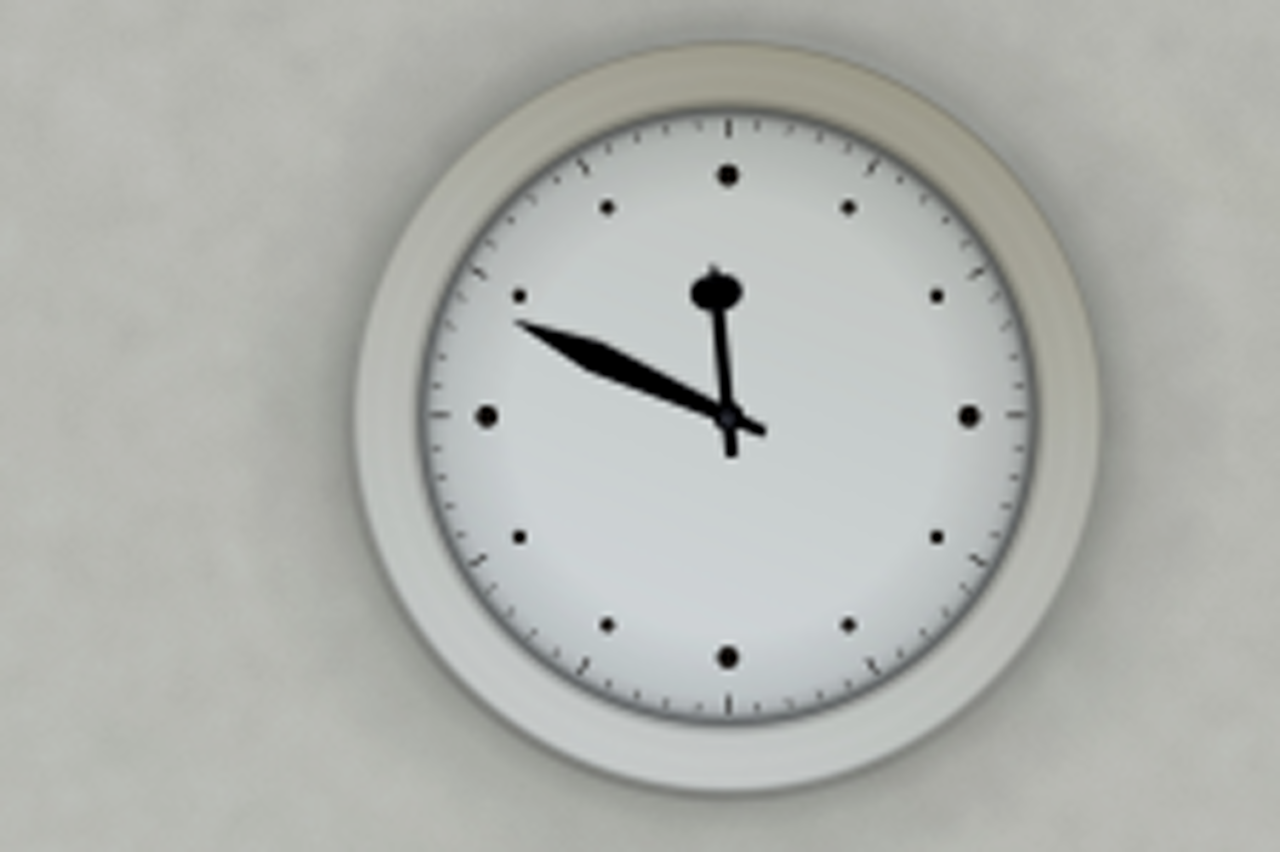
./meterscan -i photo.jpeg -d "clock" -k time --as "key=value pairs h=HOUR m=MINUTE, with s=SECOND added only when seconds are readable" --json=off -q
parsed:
h=11 m=49
